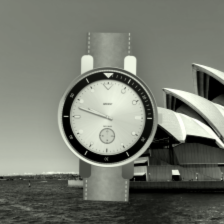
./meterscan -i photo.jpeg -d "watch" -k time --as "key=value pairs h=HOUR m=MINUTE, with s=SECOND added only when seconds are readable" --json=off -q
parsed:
h=9 m=48
